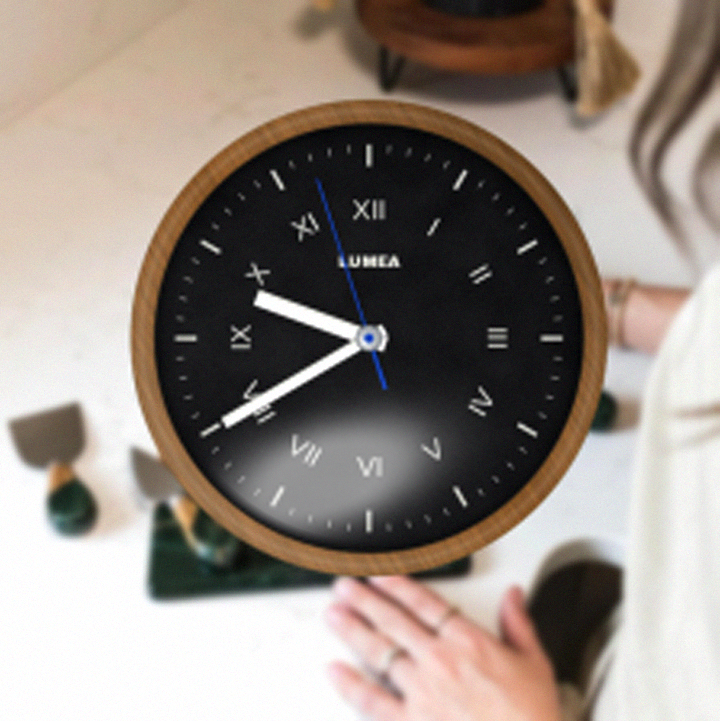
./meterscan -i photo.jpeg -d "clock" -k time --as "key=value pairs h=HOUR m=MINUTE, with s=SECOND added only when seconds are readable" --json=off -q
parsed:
h=9 m=39 s=57
